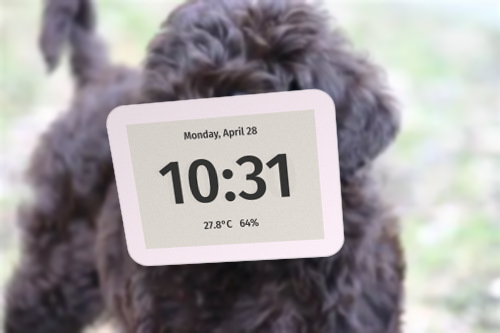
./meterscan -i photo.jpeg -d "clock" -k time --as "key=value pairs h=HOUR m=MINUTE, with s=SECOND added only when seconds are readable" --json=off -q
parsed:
h=10 m=31
